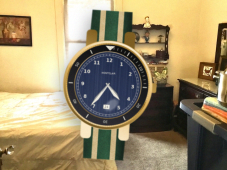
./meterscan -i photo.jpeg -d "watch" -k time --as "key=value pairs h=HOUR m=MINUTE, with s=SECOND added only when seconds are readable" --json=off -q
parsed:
h=4 m=36
